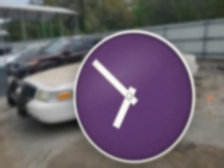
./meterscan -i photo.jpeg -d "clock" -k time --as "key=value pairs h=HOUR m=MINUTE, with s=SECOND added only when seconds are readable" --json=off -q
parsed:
h=6 m=52
